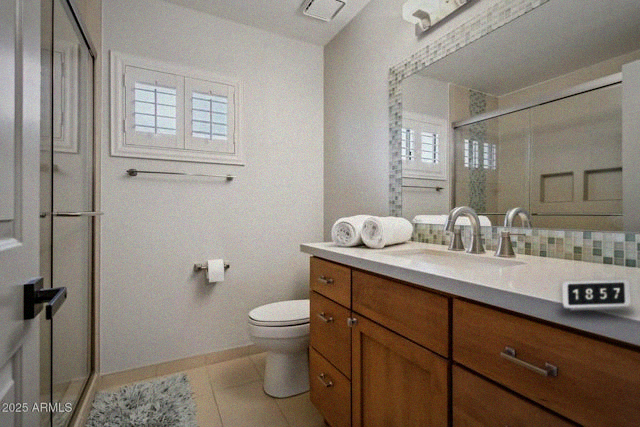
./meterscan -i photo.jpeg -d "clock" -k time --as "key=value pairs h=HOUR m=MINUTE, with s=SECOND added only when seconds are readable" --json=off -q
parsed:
h=18 m=57
